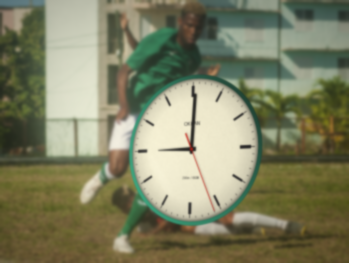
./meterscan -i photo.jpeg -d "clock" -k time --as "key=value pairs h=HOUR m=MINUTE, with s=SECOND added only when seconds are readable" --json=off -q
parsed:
h=9 m=0 s=26
